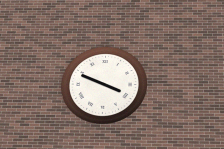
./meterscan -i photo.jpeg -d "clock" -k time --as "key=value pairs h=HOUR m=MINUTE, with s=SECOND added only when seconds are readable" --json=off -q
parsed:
h=3 m=49
